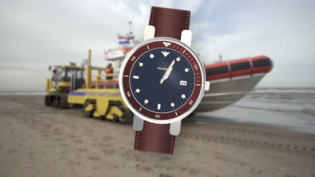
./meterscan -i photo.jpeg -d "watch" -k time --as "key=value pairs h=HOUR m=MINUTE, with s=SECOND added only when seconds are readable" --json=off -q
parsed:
h=1 m=4
